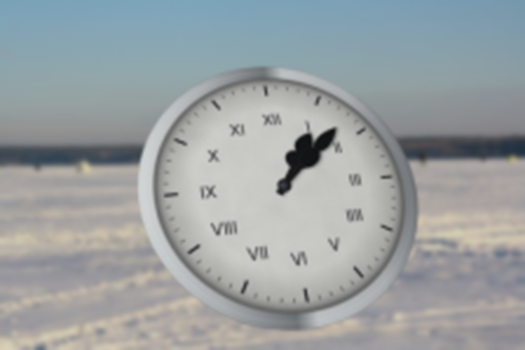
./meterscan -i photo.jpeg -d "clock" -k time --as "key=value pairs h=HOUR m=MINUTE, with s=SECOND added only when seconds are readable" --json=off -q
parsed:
h=1 m=8
